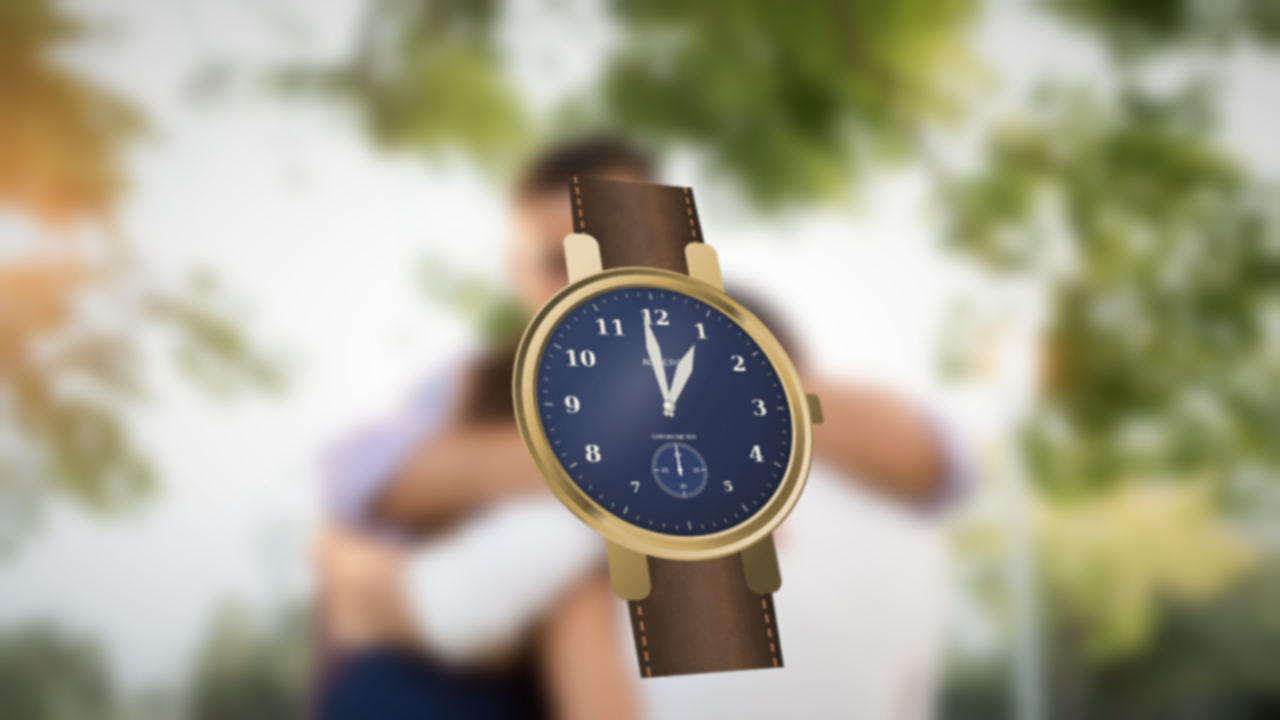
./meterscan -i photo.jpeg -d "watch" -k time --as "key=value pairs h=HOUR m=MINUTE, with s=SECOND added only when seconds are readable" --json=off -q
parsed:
h=12 m=59
